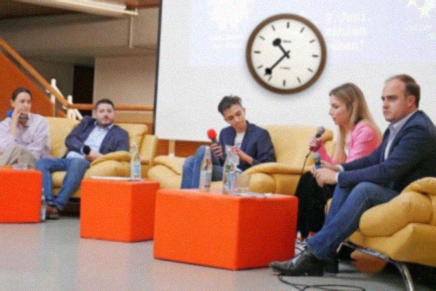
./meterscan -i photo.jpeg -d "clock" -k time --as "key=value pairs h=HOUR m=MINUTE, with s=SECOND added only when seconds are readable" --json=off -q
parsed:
h=10 m=37
